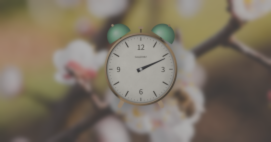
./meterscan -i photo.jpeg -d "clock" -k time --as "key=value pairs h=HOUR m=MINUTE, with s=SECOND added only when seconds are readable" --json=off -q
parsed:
h=2 m=11
